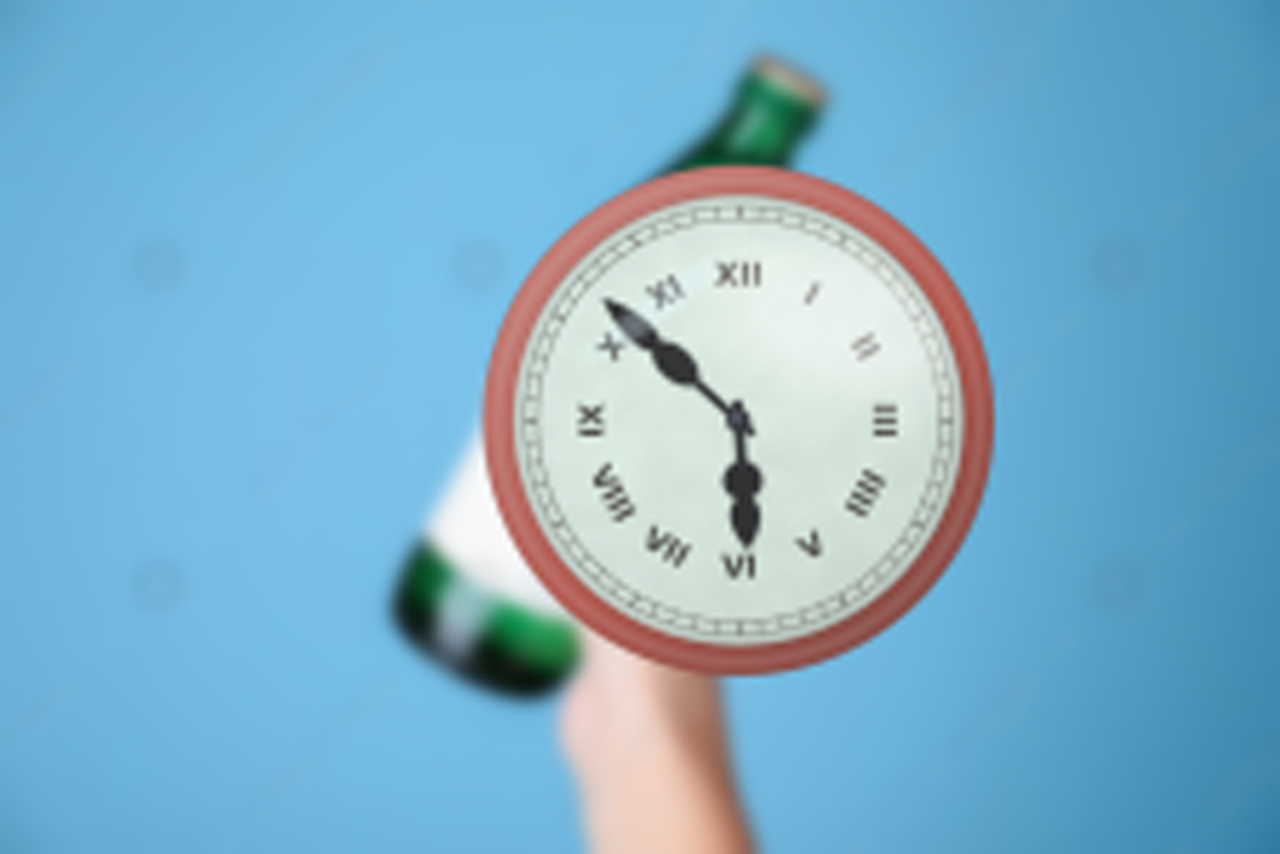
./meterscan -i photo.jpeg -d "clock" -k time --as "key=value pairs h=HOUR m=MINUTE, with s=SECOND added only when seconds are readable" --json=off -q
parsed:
h=5 m=52
